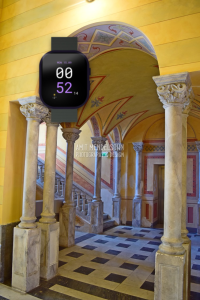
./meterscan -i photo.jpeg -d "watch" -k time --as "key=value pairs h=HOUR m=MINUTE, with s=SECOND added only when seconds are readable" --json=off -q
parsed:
h=0 m=52
